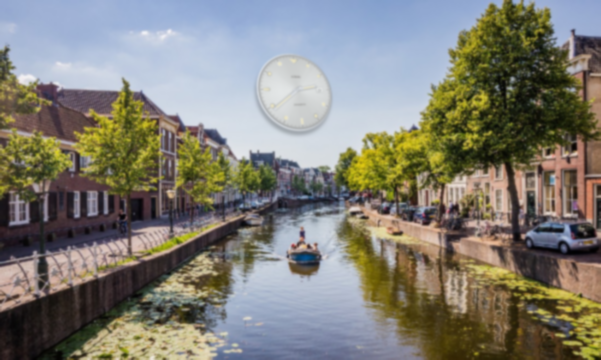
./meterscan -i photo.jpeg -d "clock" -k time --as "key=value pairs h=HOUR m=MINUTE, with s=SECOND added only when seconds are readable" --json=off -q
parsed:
h=2 m=39
